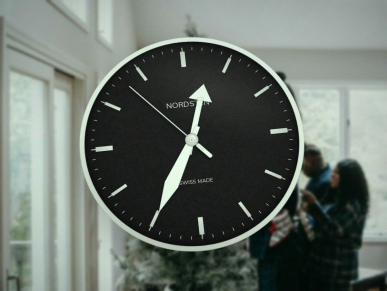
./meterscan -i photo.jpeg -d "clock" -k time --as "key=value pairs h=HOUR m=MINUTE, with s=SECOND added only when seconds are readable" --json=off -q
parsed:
h=12 m=34 s=53
